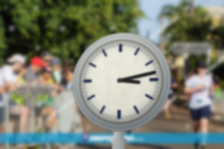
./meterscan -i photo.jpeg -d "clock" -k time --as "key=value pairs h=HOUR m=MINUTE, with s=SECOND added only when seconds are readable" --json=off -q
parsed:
h=3 m=13
